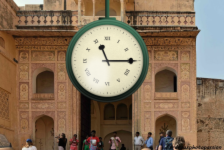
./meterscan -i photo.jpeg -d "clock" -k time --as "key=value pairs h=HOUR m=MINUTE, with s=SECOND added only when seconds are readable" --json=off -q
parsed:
h=11 m=15
